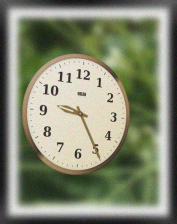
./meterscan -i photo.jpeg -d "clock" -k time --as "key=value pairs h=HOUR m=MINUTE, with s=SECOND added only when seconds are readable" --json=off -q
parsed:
h=9 m=25
